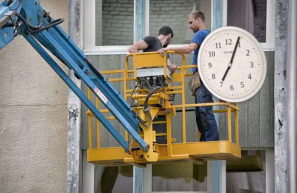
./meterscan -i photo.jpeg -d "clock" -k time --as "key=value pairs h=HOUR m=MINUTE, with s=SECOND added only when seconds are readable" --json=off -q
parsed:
h=7 m=4
